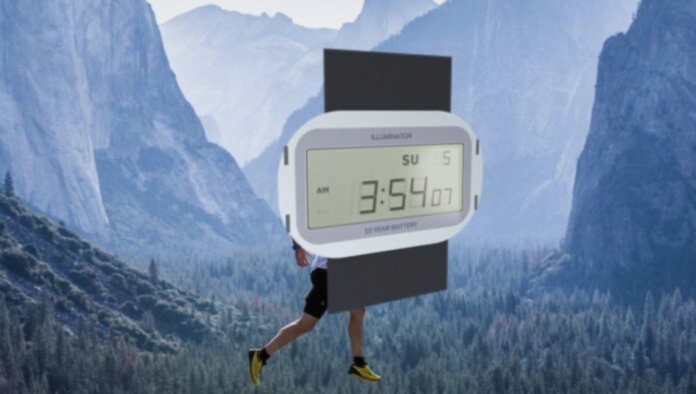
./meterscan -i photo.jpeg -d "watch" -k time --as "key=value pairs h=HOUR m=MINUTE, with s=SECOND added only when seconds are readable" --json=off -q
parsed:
h=3 m=54 s=7
